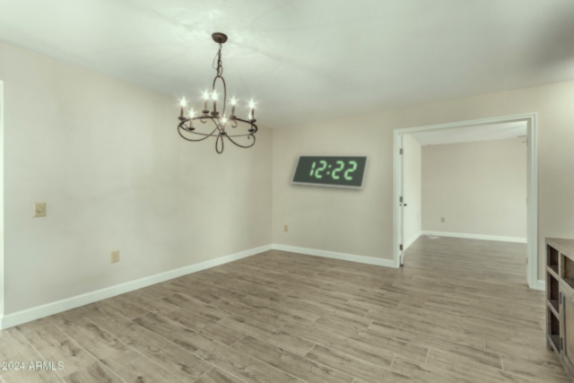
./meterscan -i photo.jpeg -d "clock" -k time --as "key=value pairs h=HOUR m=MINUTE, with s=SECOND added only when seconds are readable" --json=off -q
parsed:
h=12 m=22
